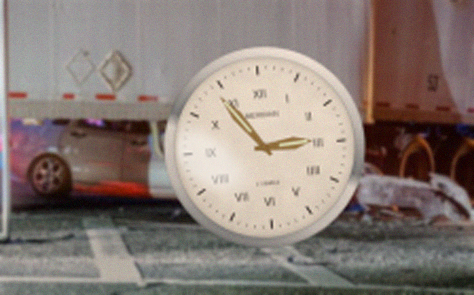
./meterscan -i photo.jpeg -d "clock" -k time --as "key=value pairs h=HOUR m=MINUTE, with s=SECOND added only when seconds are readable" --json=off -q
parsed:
h=2 m=54
